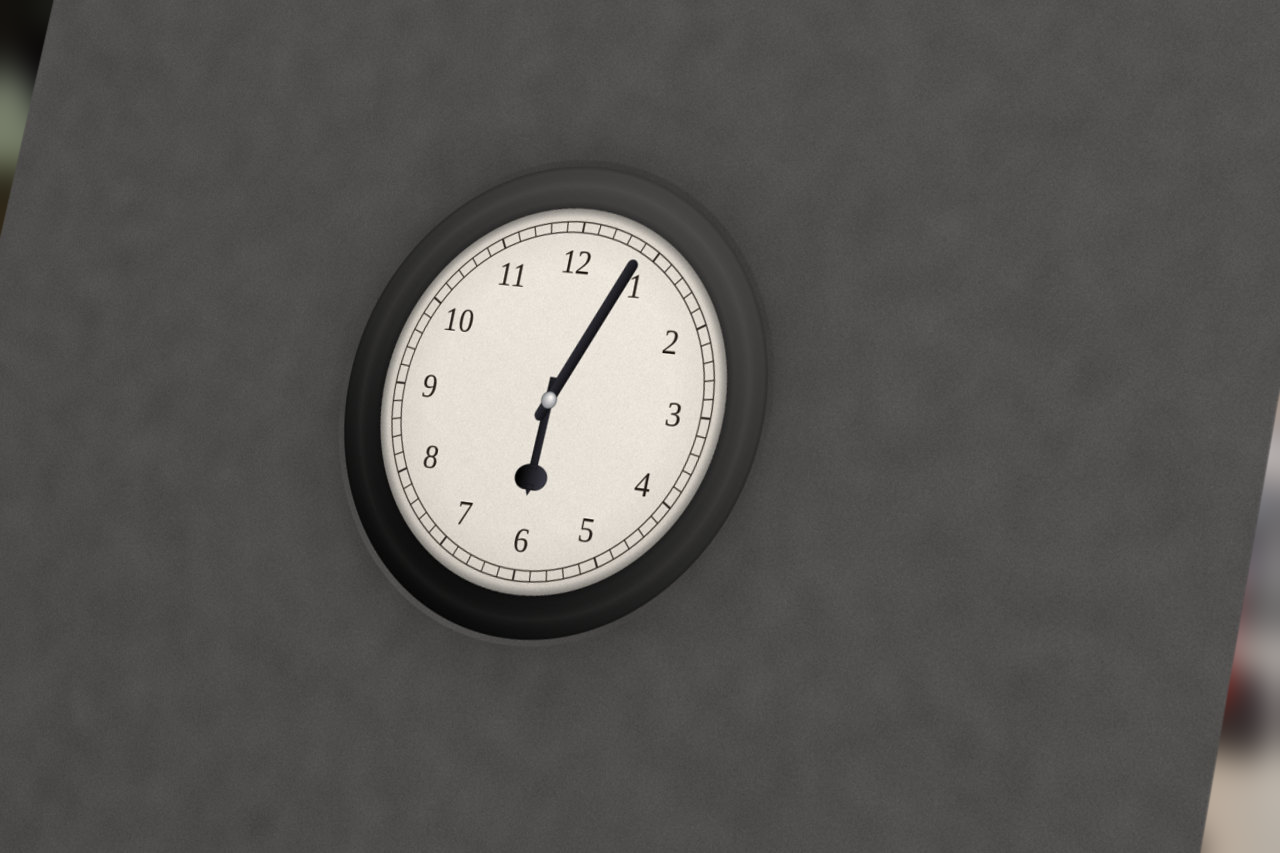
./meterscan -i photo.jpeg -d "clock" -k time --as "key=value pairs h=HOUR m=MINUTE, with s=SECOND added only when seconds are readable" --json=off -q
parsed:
h=6 m=4
